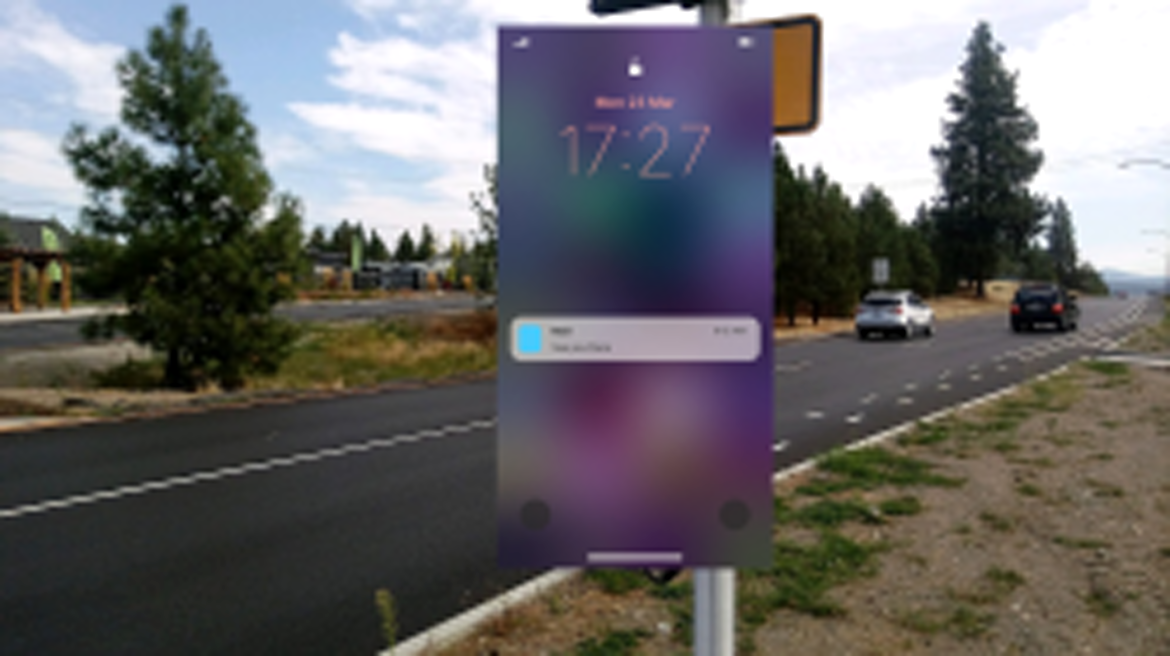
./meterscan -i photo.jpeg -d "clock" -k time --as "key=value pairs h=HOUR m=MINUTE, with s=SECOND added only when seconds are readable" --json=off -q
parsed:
h=17 m=27
